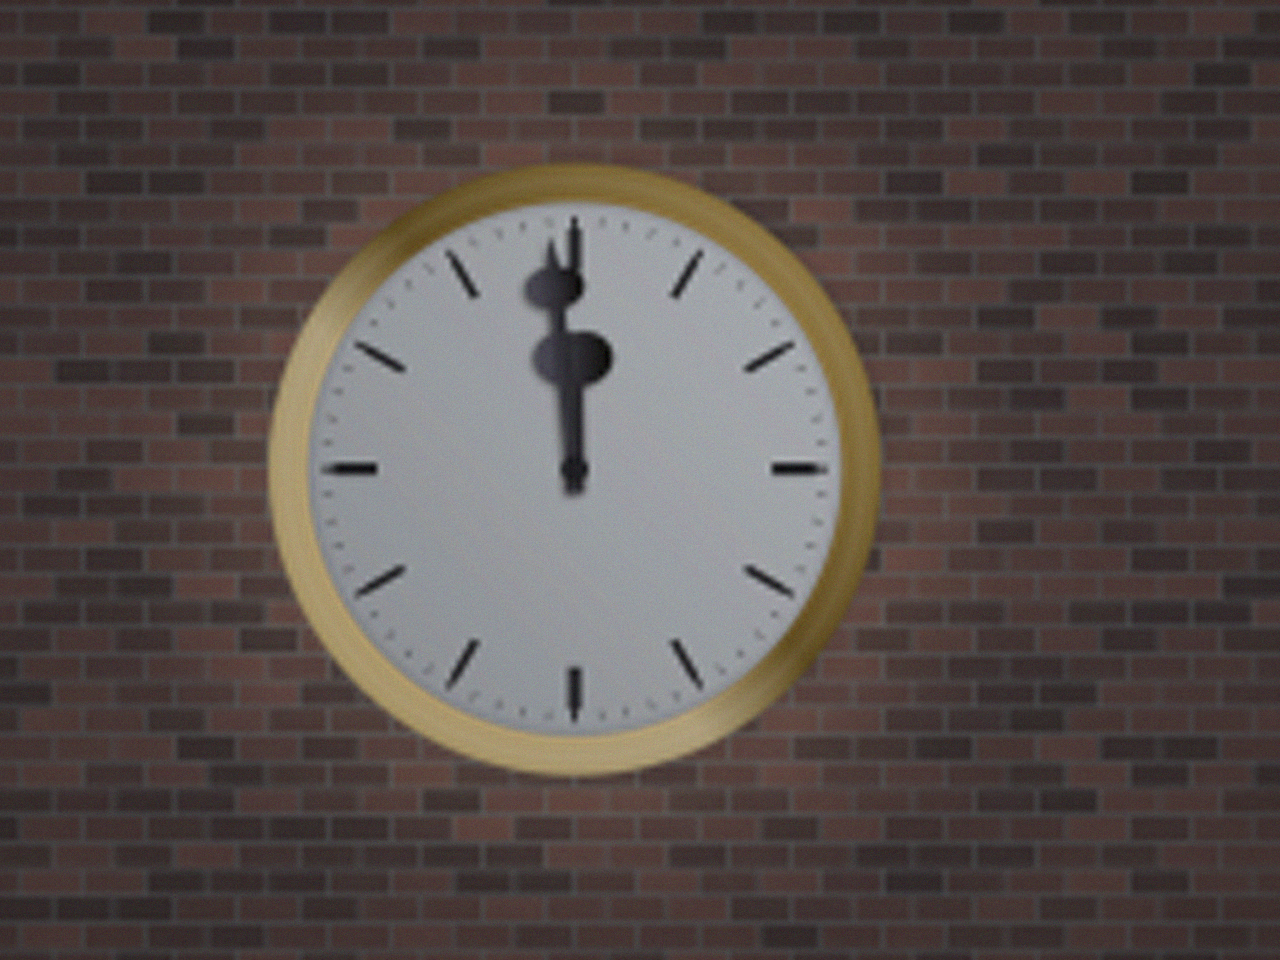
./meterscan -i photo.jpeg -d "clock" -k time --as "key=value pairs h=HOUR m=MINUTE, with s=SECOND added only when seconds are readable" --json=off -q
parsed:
h=11 m=59
